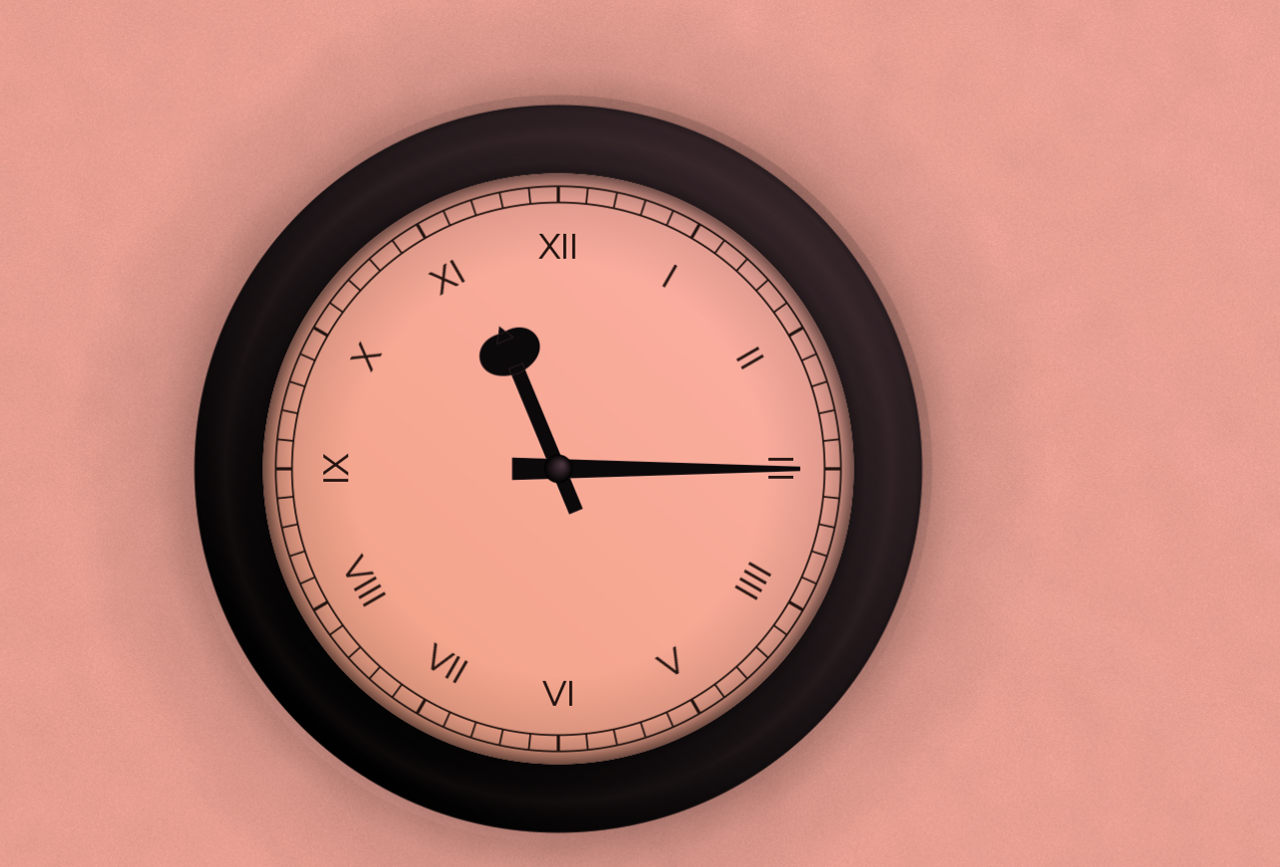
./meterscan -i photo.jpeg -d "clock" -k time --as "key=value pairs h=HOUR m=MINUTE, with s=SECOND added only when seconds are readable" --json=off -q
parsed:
h=11 m=15
